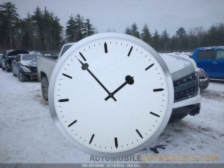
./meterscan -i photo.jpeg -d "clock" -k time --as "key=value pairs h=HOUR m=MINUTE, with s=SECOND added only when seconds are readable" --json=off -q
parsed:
h=1 m=54
